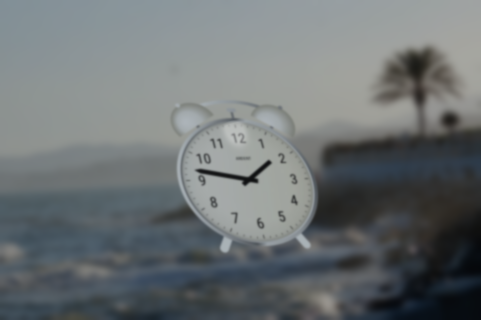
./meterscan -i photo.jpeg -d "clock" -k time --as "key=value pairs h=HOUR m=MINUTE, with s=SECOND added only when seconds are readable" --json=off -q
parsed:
h=1 m=47
